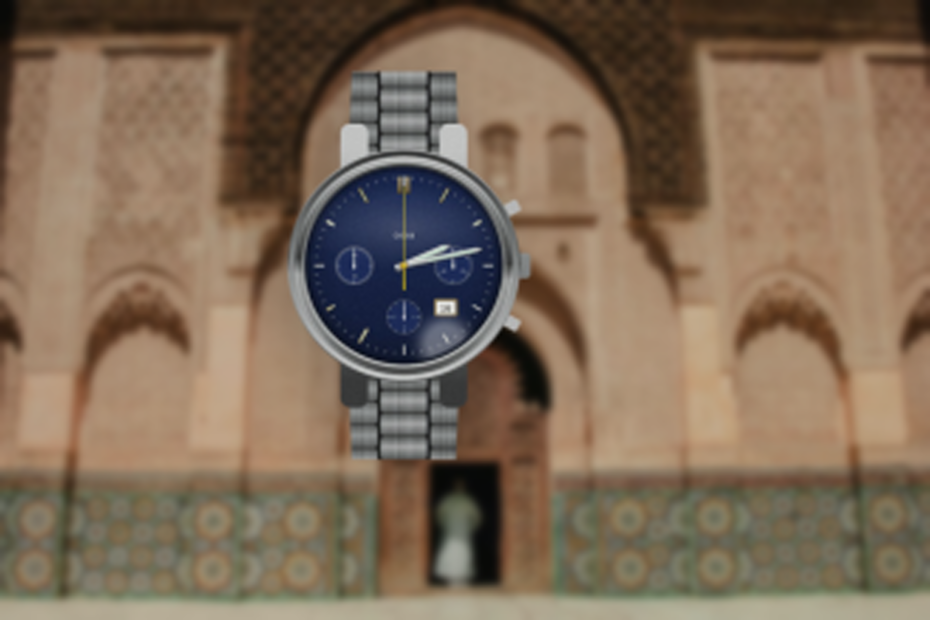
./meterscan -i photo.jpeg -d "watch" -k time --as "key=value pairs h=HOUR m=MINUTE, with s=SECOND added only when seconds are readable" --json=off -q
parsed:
h=2 m=13
